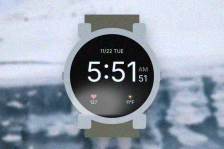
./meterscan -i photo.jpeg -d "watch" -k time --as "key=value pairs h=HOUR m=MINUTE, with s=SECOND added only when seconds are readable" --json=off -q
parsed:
h=5 m=51 s=51
